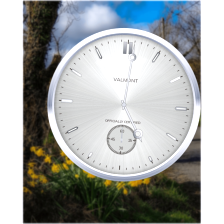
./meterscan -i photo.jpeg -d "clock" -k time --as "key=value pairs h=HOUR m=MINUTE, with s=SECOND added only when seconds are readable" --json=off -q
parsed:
h=5 m=1
